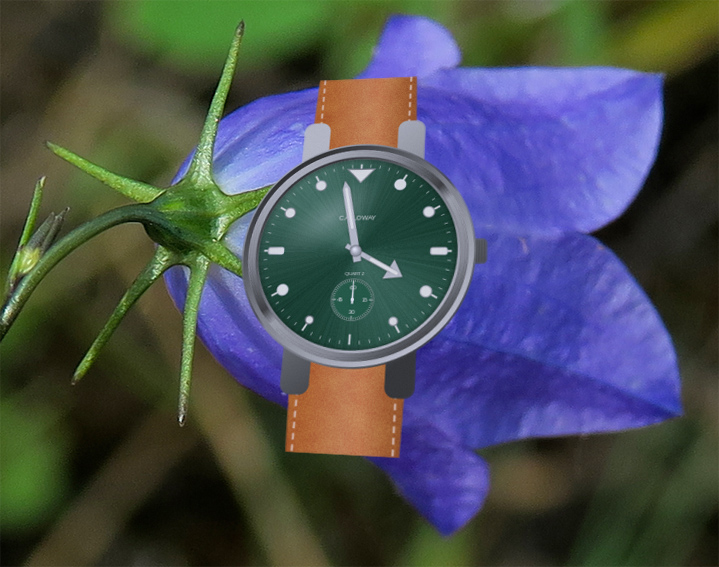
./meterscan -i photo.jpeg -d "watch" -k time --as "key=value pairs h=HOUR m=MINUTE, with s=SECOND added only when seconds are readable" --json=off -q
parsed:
h=3 m=58
